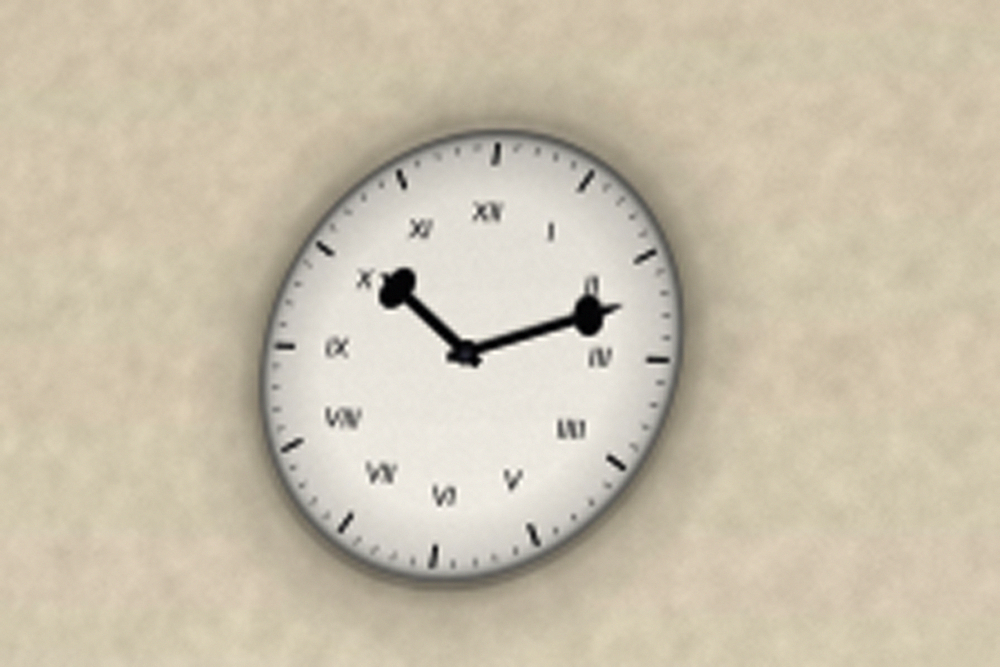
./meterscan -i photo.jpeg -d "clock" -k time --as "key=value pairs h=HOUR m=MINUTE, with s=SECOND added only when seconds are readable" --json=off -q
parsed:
h=10 m=12
